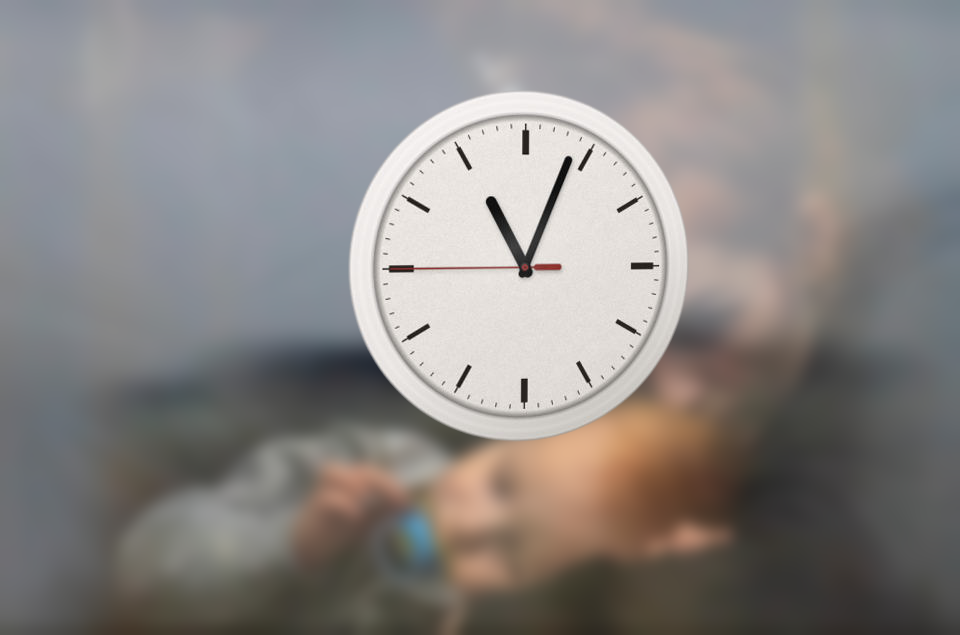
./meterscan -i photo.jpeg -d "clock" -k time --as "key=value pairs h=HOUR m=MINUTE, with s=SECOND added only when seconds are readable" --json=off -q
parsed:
h=11 m=3 s=45
